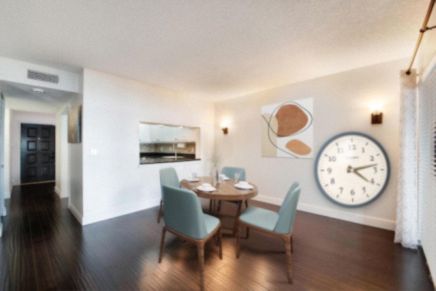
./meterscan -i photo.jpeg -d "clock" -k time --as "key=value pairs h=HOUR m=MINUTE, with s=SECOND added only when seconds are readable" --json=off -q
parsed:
h=4 m=13
